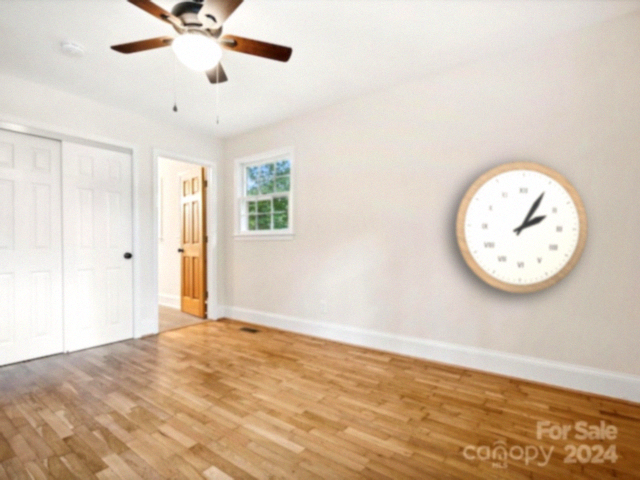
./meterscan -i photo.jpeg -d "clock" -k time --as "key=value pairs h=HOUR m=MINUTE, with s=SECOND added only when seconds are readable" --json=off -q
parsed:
h=2 m=5
